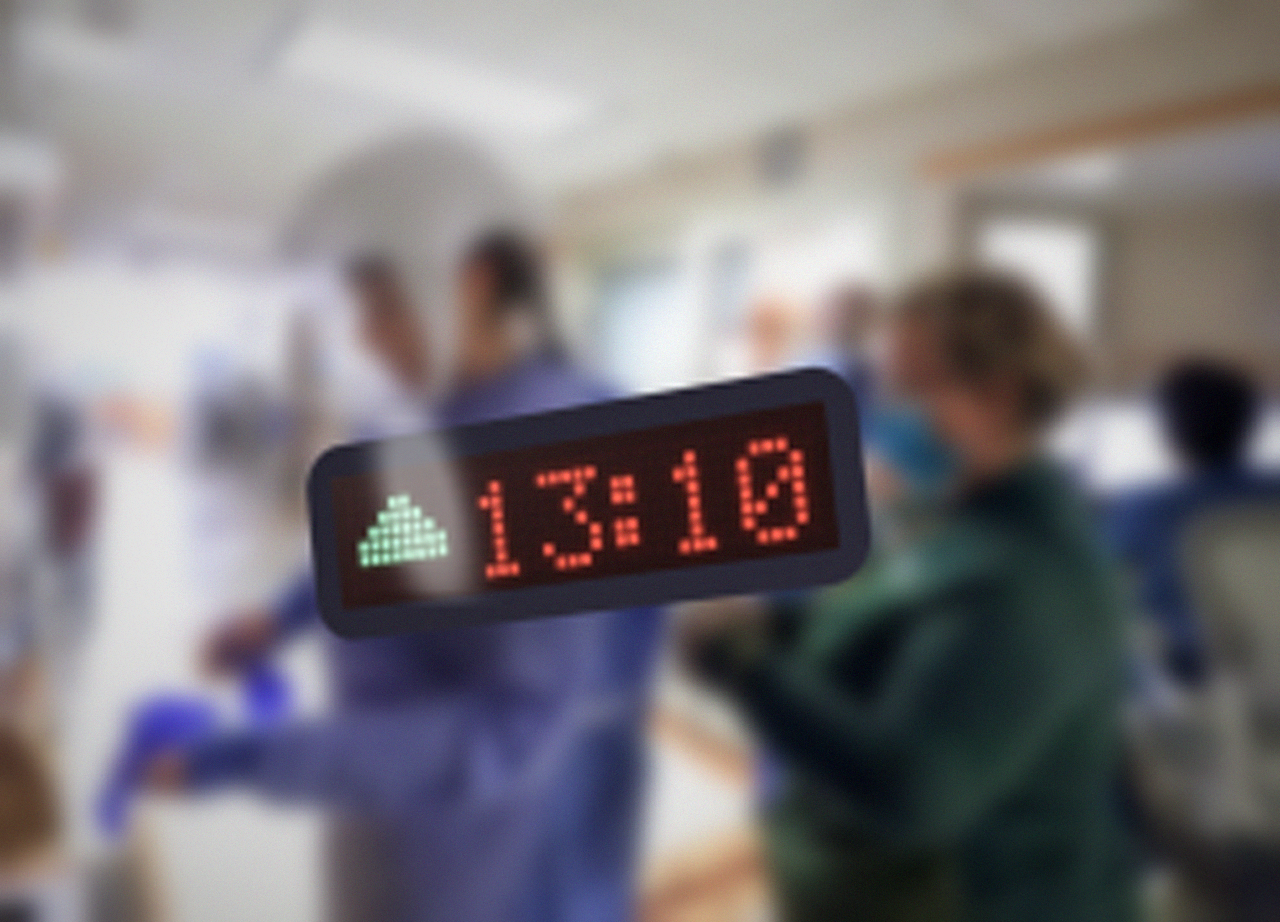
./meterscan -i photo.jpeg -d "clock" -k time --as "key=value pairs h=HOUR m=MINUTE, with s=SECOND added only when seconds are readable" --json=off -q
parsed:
h=13 m=10
